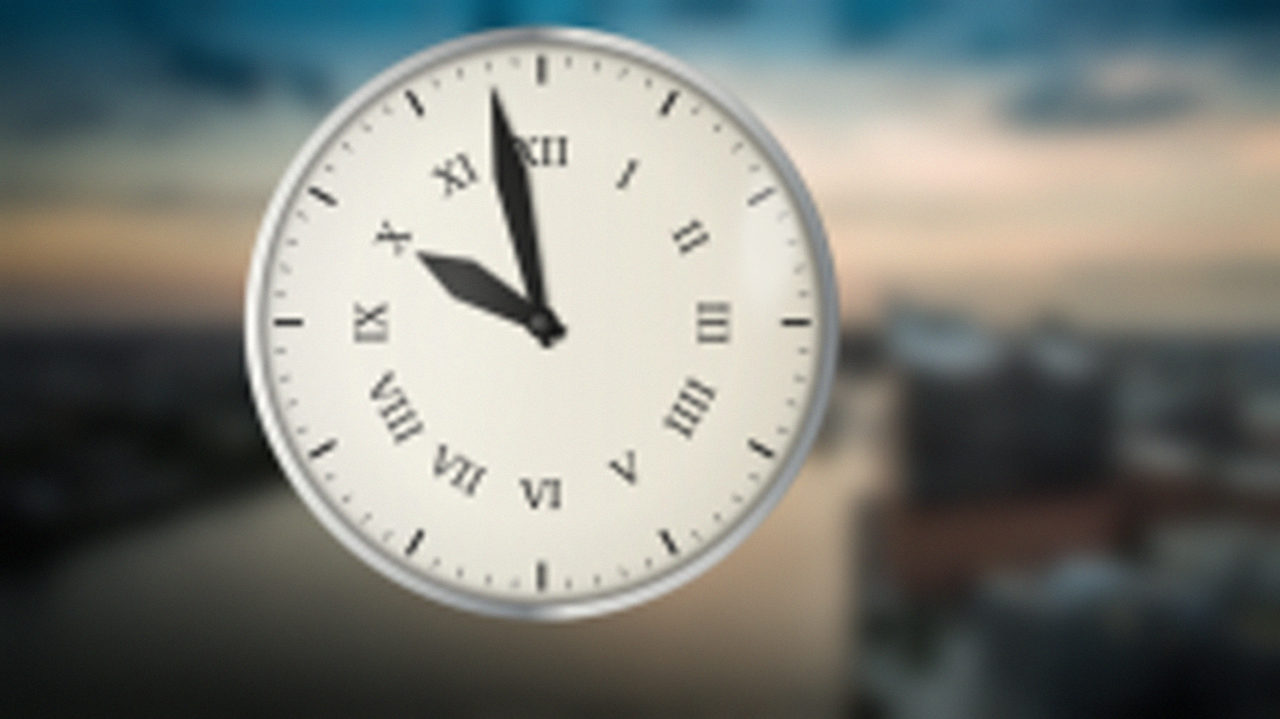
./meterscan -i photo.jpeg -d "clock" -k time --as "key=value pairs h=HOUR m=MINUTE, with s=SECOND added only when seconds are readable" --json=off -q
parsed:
h=9 m=58
